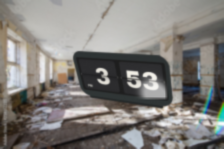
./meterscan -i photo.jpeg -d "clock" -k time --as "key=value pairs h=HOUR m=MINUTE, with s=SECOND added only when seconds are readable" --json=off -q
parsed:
h=3 m=53
